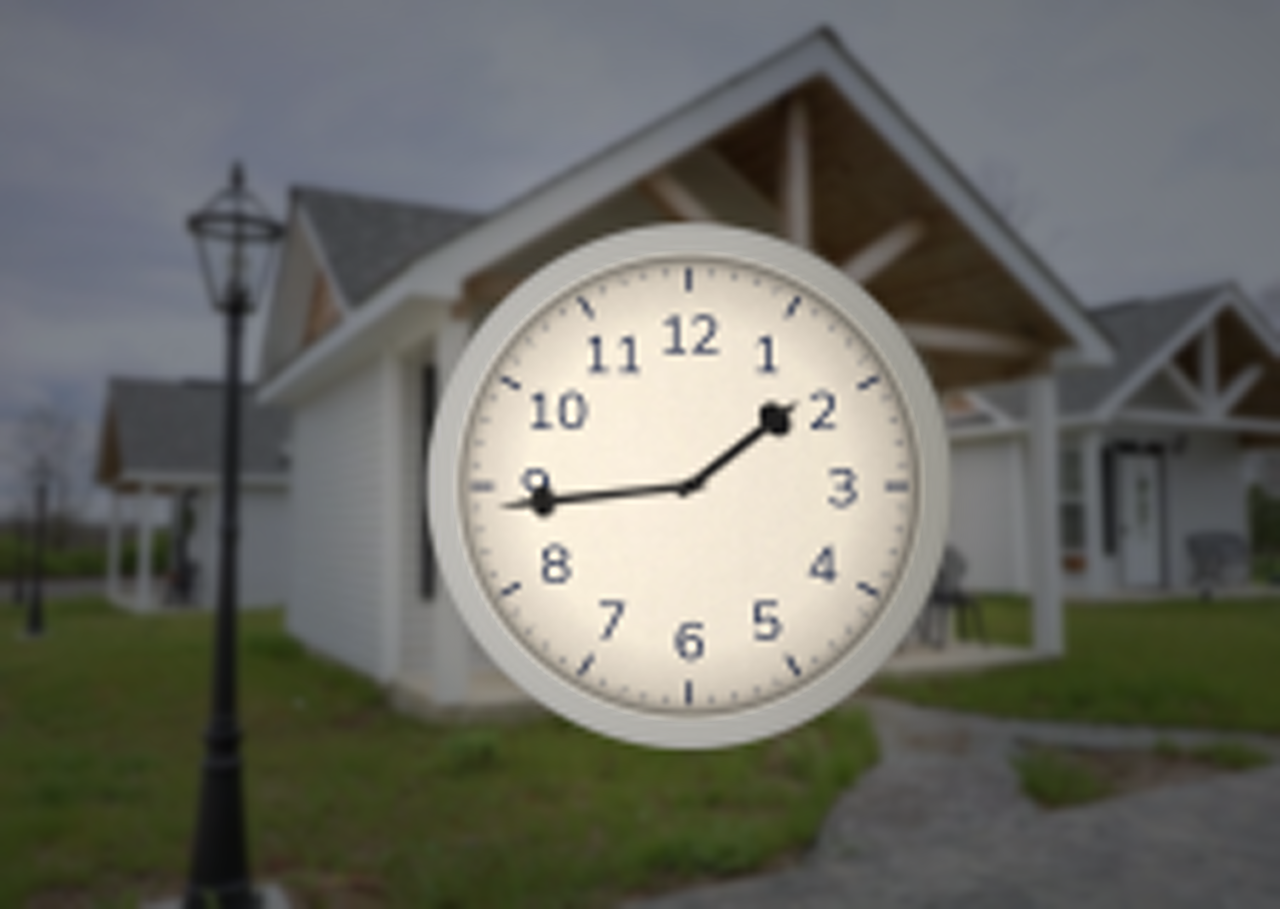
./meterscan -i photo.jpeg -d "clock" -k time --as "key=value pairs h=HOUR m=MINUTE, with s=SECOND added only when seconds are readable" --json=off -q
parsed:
h=1 m=44
